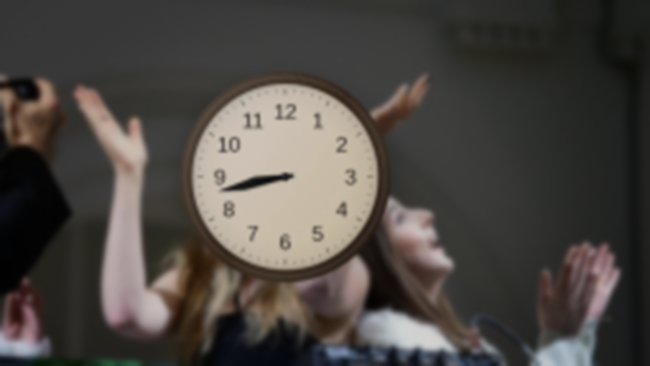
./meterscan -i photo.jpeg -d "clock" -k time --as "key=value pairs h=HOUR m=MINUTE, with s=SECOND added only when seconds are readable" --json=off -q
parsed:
h=8 m=43
